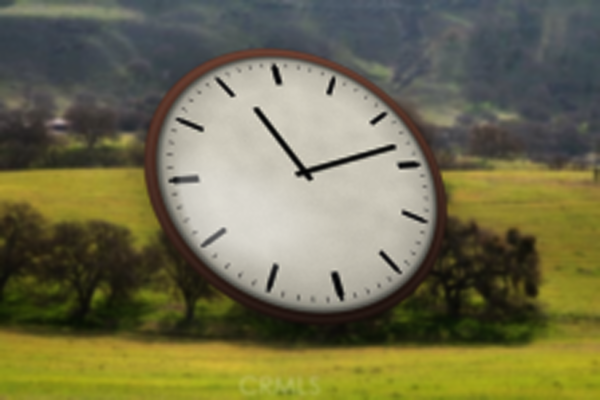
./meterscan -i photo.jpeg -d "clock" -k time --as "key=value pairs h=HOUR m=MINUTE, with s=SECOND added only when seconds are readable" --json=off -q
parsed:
h=11 m=13
